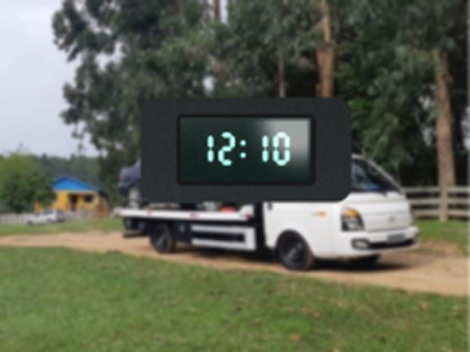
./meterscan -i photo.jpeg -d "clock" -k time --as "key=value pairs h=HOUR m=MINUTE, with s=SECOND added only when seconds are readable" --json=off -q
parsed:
h=12 m=10
